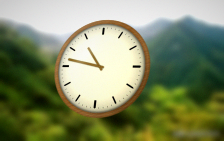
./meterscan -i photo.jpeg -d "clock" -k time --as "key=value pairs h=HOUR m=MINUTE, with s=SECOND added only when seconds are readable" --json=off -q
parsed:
h=10 m=47
